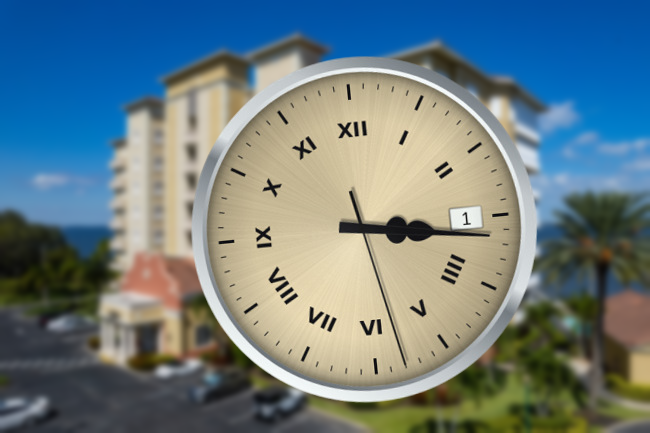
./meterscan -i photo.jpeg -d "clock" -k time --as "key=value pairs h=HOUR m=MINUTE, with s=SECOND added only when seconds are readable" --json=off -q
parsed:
h=3 m=16 s=28
